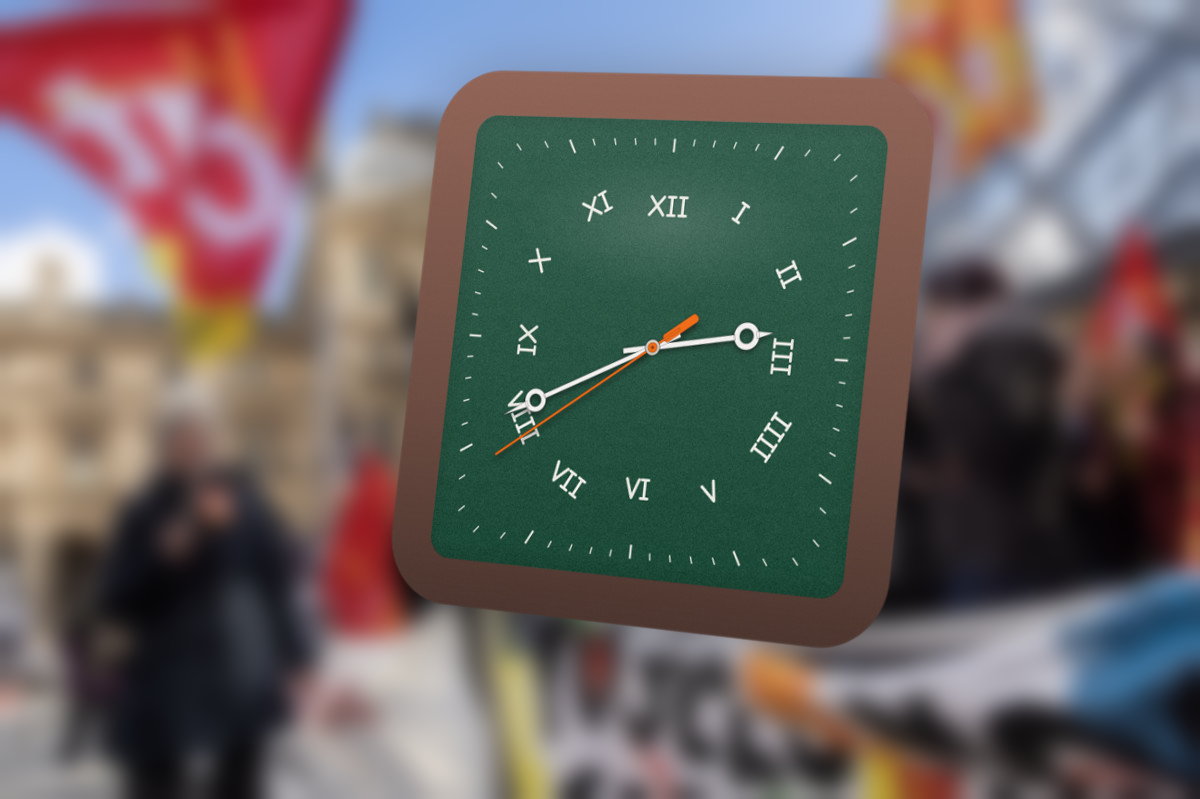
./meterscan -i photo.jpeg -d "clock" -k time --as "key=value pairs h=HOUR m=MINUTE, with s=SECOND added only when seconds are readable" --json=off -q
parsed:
h=2 m=40 s=39
